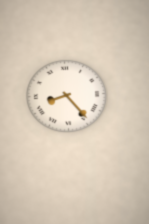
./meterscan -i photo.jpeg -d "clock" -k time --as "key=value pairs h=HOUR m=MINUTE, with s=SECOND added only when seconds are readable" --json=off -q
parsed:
h=8 m=24
